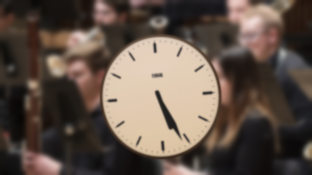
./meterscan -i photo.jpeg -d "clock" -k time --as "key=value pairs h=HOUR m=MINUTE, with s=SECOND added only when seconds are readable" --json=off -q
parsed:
h=5 m=26
